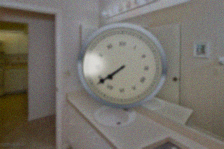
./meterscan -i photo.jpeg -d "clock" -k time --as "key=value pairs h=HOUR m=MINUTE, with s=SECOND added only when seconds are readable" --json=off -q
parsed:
h=7 m=39
